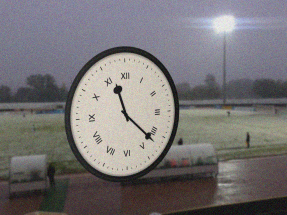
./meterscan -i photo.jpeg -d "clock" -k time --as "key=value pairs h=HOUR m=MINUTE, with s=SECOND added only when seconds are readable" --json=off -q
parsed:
h=11 m=22
